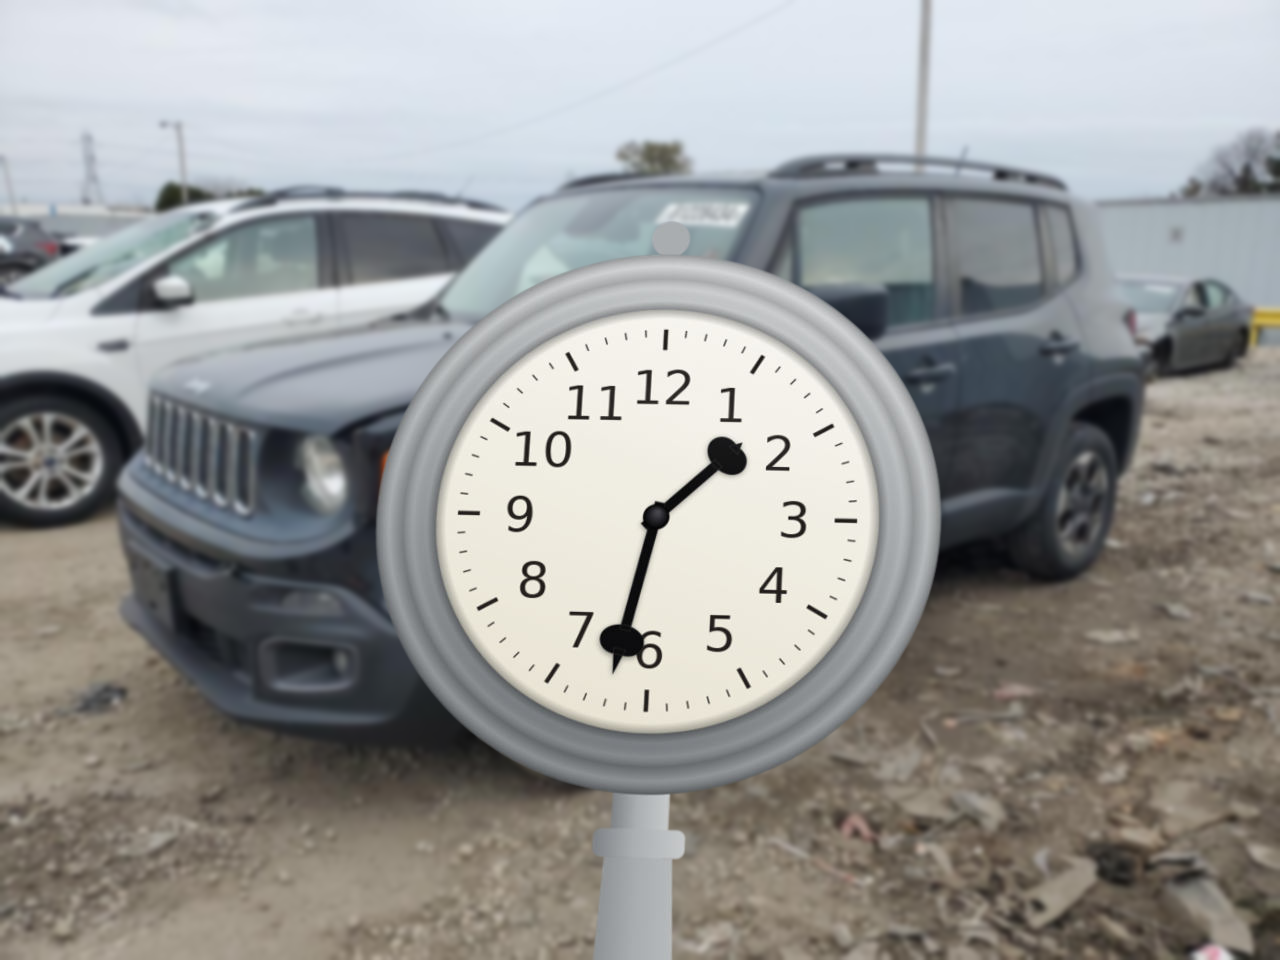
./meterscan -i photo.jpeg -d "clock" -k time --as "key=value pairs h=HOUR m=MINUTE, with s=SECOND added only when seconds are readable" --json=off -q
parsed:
h=1 m=32
